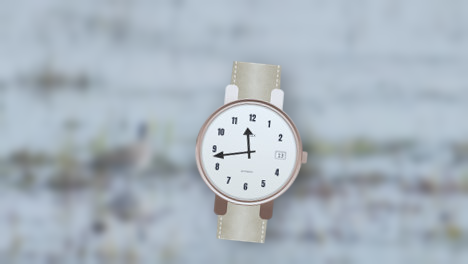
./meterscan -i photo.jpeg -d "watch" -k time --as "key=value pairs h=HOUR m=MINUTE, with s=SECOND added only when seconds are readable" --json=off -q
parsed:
h=11 m=43
